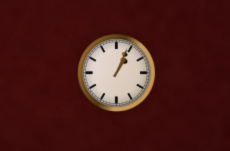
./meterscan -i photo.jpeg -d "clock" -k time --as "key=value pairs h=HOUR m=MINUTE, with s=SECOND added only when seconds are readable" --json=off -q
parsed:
h=1 m=4
